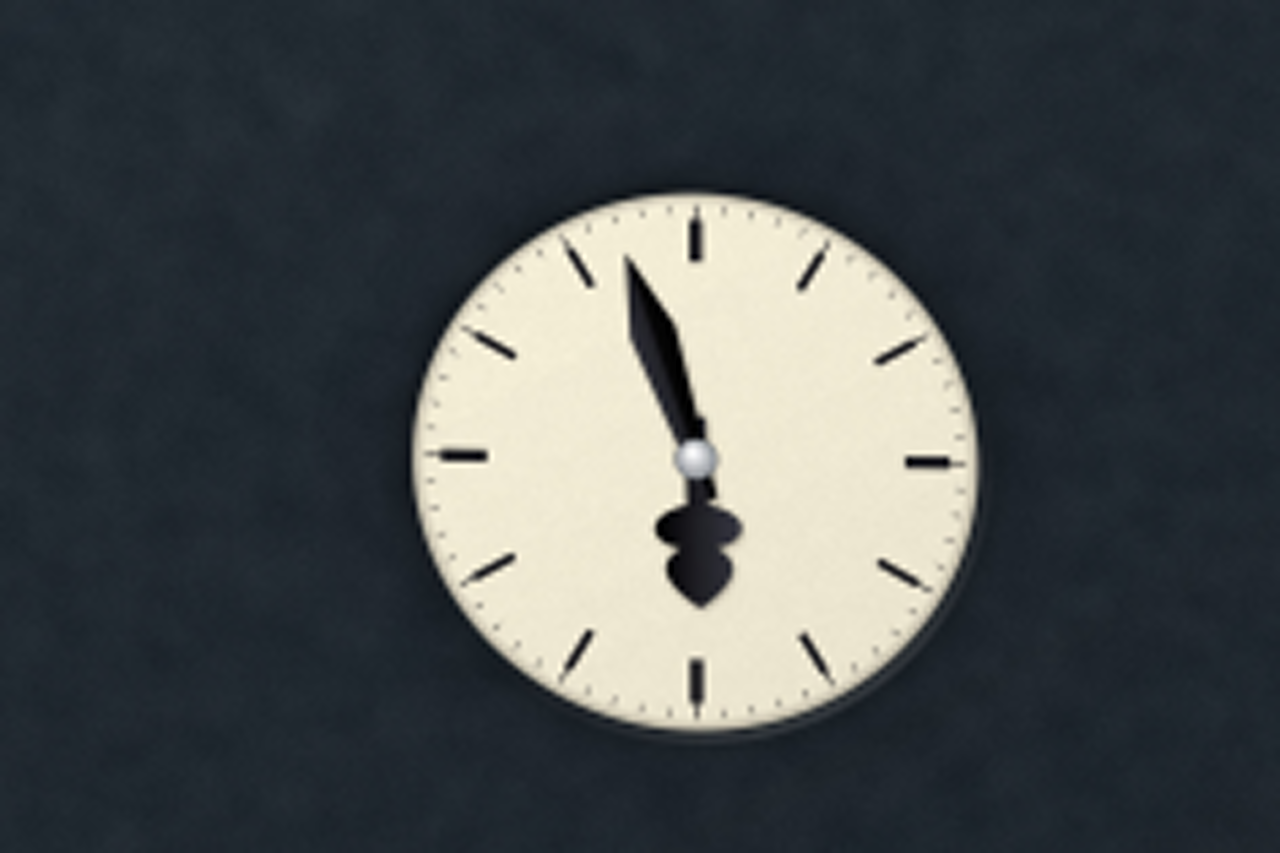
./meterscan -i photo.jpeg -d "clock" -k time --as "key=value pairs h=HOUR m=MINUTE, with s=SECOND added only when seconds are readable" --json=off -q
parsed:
h=5 m=57
